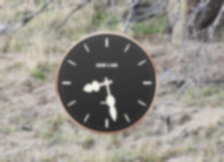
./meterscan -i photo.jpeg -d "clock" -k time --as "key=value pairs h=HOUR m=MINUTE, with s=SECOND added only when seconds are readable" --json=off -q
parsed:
h=8 m=28
